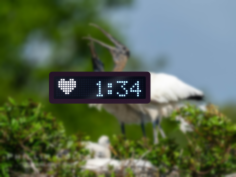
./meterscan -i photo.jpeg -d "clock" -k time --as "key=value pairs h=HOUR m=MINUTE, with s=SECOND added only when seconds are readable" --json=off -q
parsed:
h=1 m=34
